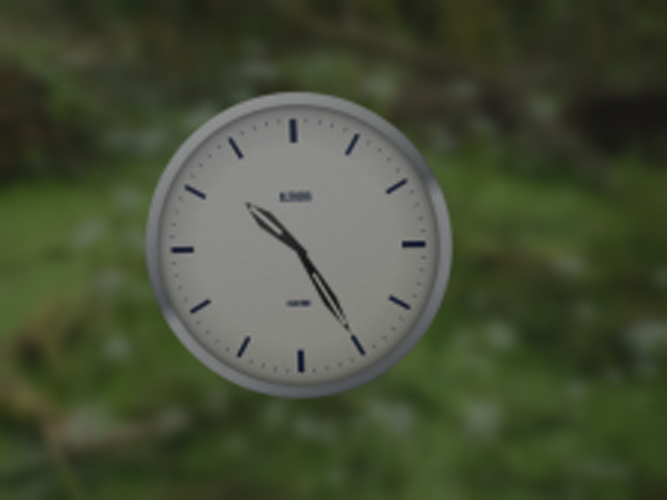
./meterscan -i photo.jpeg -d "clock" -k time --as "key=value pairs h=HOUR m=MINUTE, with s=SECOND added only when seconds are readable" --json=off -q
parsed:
h=10 m=25
